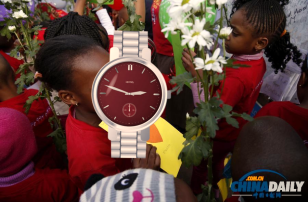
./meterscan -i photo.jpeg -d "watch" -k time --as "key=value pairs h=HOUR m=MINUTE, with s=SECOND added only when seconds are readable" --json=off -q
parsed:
h=2 m=48
